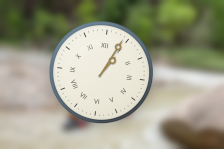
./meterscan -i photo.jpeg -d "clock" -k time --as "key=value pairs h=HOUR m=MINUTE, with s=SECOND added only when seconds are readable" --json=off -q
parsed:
h=1 m=4
